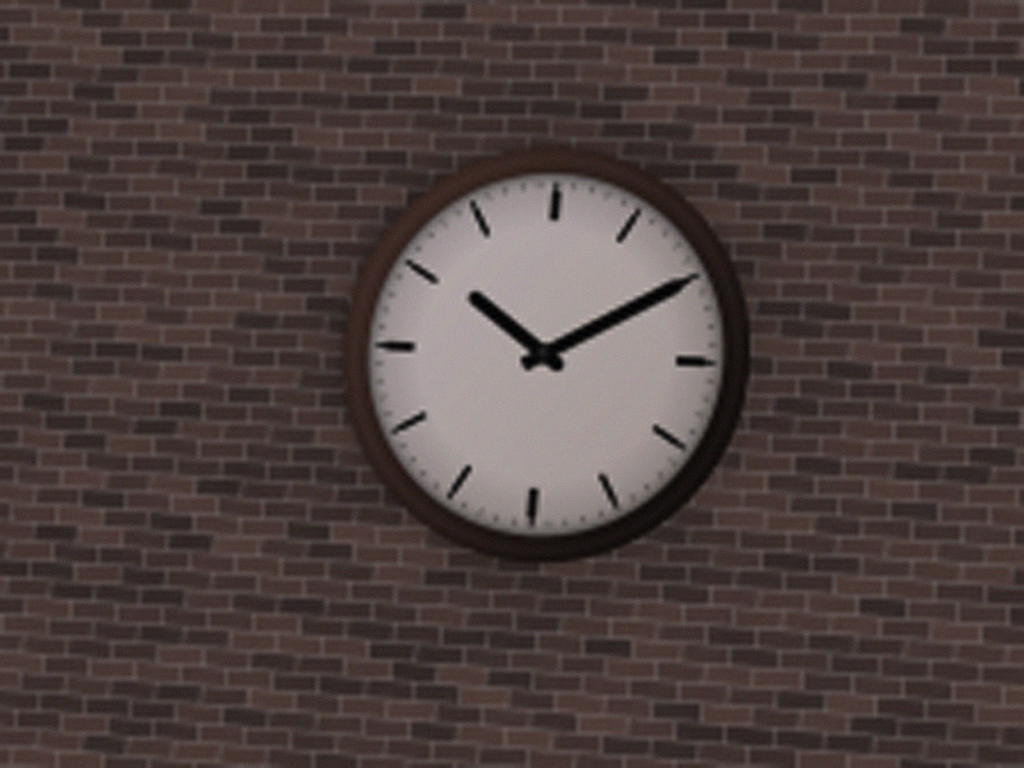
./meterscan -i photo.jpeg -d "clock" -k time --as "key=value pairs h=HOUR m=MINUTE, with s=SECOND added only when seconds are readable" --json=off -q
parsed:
h=10 m=10
